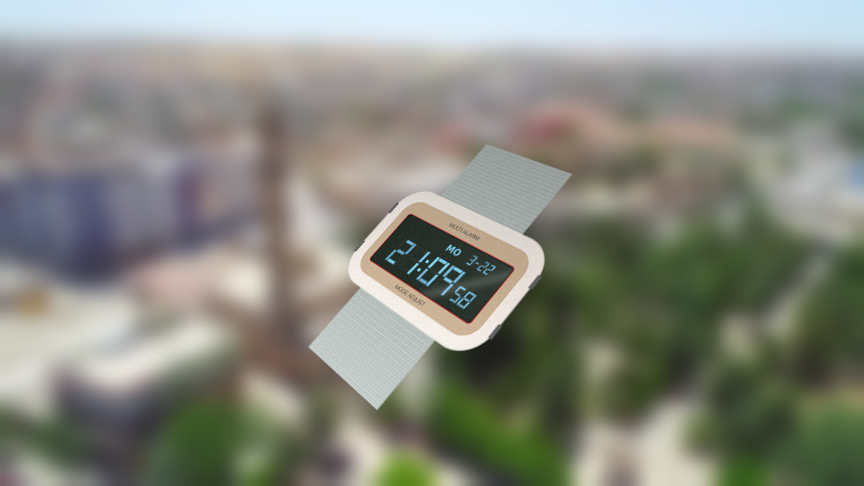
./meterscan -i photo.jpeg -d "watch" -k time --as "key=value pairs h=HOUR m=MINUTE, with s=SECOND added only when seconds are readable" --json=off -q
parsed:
h=21 m=9 s=58
